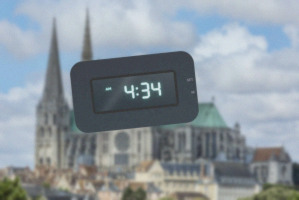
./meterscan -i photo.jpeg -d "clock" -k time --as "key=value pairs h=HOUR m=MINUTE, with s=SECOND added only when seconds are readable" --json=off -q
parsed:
h=4 m=34
